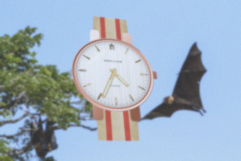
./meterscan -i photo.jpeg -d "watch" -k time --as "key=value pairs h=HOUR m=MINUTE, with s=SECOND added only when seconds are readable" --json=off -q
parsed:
h=4 m=34
